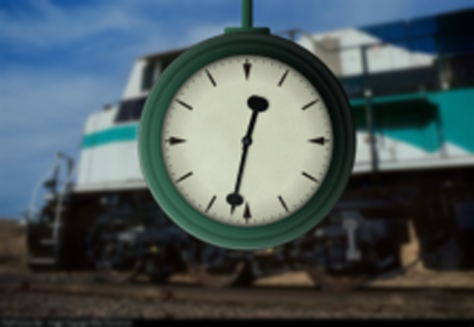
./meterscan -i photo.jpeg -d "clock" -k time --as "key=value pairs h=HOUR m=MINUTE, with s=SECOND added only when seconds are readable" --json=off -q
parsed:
h=12 m=32
